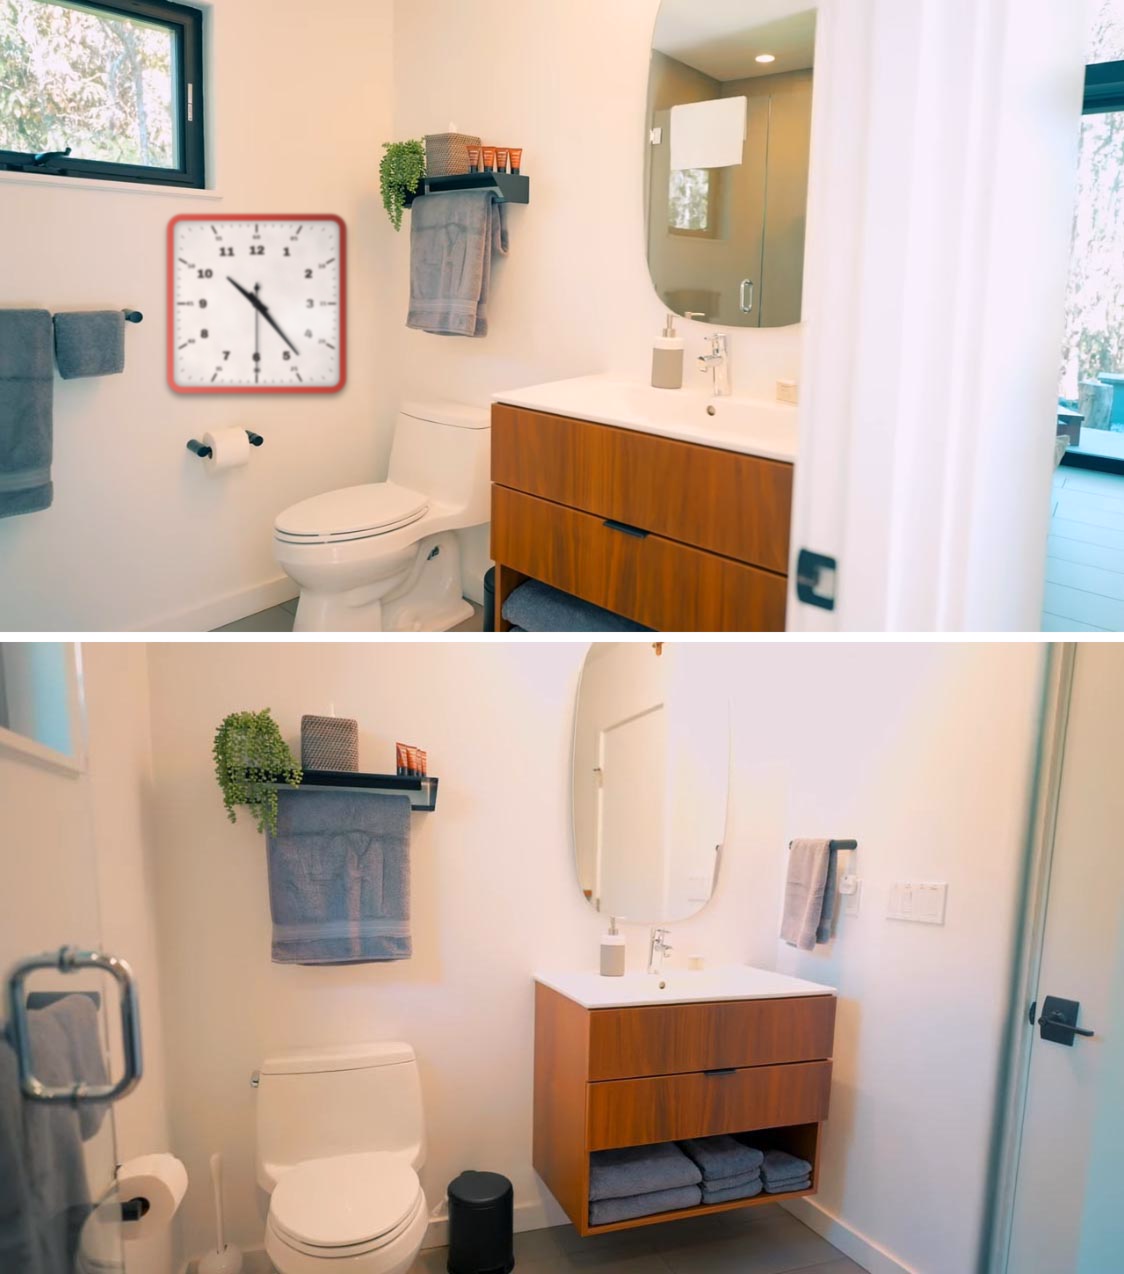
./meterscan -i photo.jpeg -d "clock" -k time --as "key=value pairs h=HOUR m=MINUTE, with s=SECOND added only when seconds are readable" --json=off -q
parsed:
h=10 m=23 s=30
